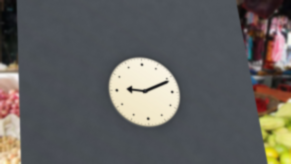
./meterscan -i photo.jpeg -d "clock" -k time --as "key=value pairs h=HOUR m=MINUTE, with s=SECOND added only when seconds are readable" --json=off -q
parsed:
h=9 m=11
